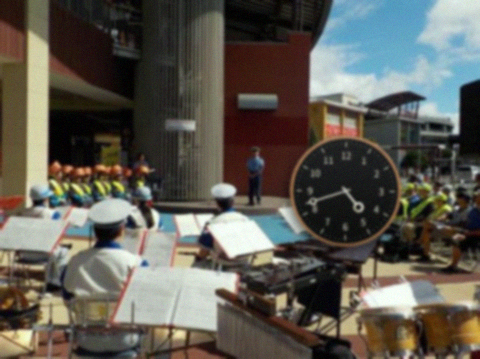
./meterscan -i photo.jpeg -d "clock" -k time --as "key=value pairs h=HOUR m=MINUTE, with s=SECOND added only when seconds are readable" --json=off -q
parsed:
h=4 m=42
